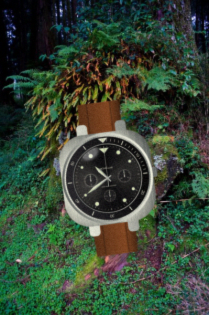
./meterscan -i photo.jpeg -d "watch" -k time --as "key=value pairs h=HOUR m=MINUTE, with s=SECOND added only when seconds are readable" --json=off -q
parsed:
h=10 m=40
